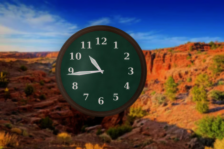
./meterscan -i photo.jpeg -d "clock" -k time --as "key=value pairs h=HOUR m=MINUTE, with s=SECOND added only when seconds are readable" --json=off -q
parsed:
h=10 m=44
